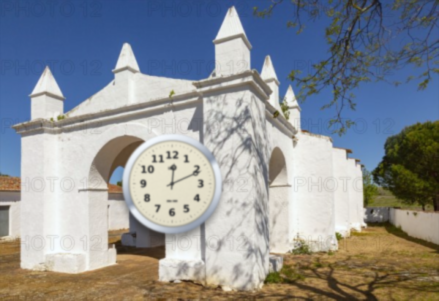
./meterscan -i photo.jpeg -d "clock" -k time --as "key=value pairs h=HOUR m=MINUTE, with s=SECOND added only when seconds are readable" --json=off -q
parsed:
h=12 m=11
